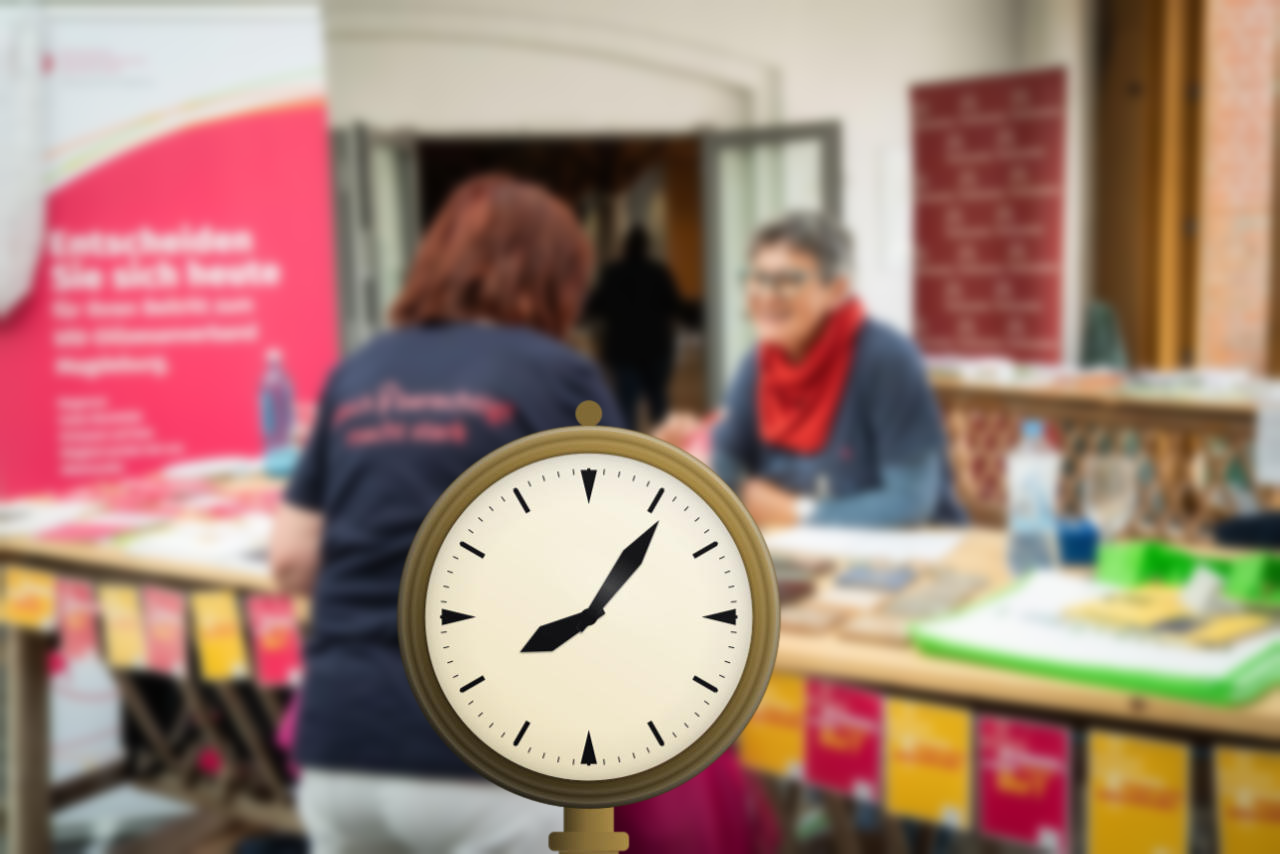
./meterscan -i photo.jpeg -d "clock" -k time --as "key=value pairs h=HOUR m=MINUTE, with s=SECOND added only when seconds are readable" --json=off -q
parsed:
h=8 m=6
